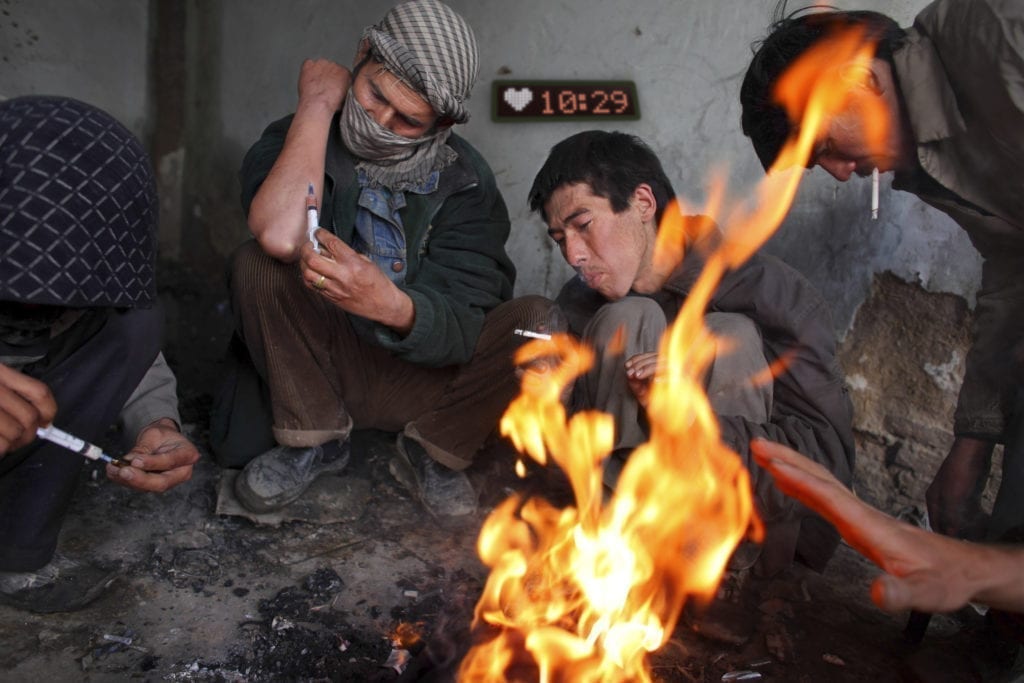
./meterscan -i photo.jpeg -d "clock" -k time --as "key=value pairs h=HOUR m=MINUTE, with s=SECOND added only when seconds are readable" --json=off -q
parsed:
h=10 m=29
